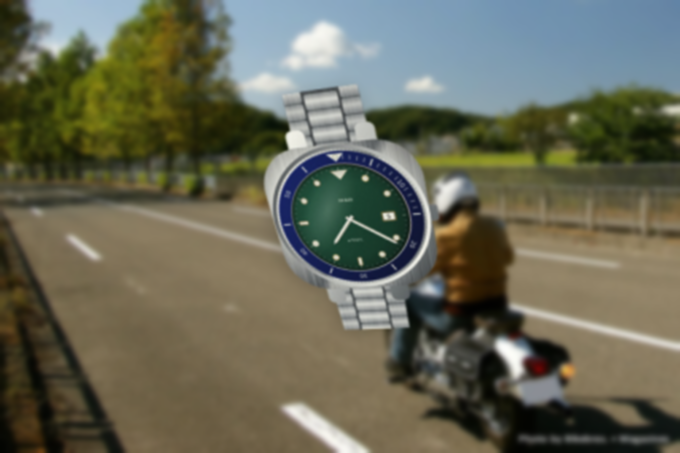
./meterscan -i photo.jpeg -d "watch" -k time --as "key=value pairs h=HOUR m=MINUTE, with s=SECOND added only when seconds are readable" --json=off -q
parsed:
h=7 m=21
